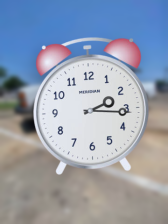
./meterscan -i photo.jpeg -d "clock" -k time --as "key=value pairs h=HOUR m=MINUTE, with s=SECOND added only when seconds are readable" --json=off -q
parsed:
h=2 m=16
